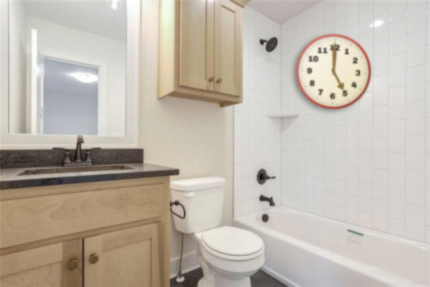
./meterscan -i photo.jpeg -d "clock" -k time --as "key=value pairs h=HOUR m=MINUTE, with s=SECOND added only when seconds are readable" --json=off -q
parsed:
h=5 m=0
